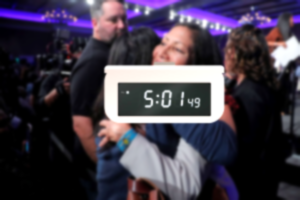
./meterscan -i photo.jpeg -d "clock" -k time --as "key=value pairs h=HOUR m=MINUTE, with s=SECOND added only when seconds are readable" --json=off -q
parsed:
h=5 m=1
